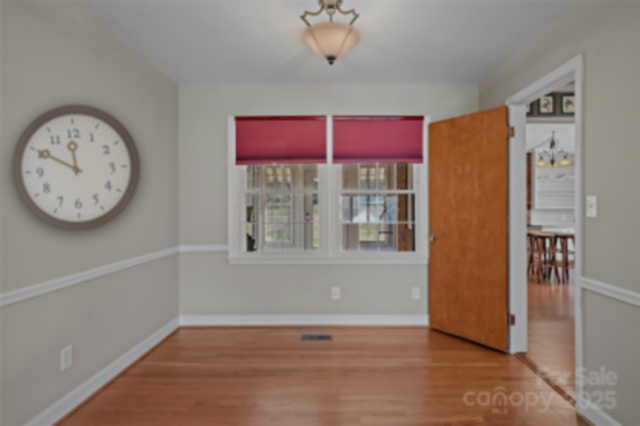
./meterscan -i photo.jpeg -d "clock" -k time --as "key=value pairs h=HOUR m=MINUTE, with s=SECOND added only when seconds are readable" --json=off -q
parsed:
h=11 m=50
